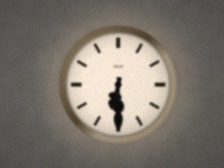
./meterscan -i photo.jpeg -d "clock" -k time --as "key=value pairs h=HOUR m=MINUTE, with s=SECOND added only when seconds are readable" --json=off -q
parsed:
h=6 m=30
